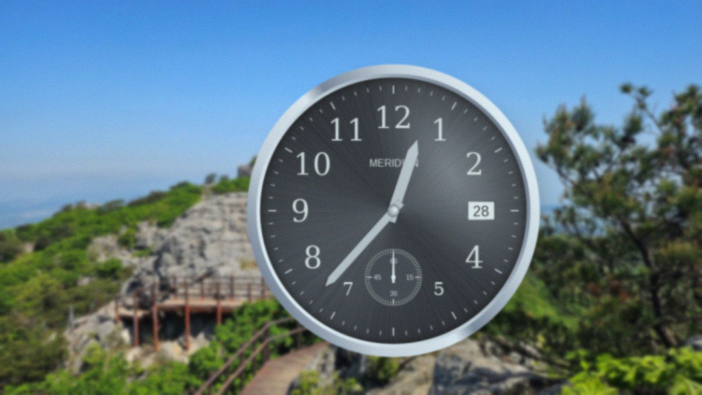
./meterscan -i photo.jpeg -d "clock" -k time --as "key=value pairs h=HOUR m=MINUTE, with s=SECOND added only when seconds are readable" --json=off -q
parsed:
h=12 m=37
